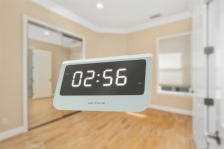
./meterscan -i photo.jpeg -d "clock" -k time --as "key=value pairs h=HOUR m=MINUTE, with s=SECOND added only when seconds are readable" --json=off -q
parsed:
h=2 m=56
